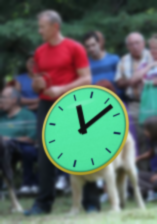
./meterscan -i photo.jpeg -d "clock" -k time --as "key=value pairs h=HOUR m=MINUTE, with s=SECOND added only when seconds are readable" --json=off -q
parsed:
h=11 m=7
